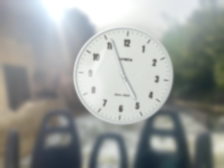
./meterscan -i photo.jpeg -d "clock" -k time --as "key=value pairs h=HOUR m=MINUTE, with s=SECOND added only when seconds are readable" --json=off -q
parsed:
h=4 m=56
